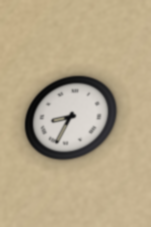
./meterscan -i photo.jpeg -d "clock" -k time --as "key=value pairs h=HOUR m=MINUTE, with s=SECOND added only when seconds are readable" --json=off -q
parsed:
h=8 m=33
